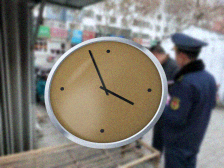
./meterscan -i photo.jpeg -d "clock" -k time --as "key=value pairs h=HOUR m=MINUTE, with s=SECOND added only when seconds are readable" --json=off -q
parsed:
h=3 m=56
